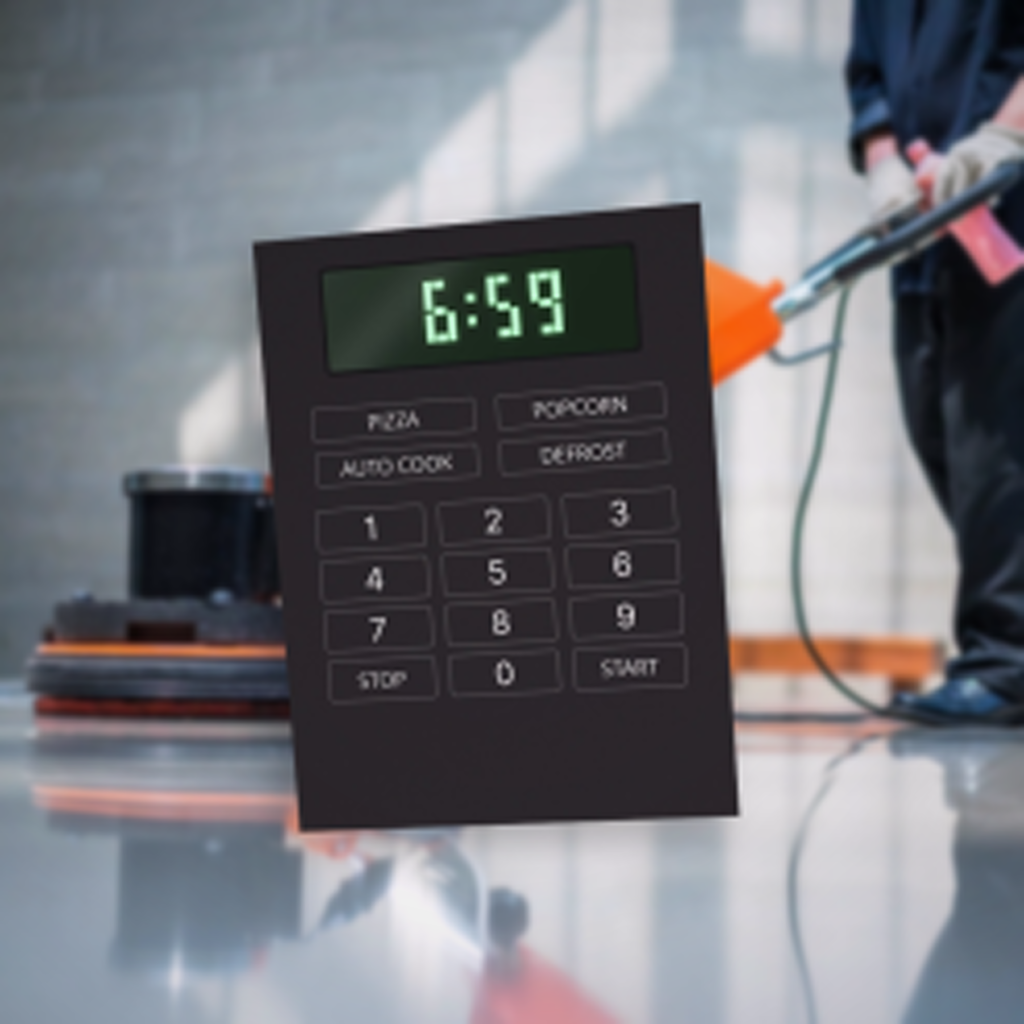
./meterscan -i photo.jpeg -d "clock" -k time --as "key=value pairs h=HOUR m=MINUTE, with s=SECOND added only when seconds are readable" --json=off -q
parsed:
h=6 m=59
